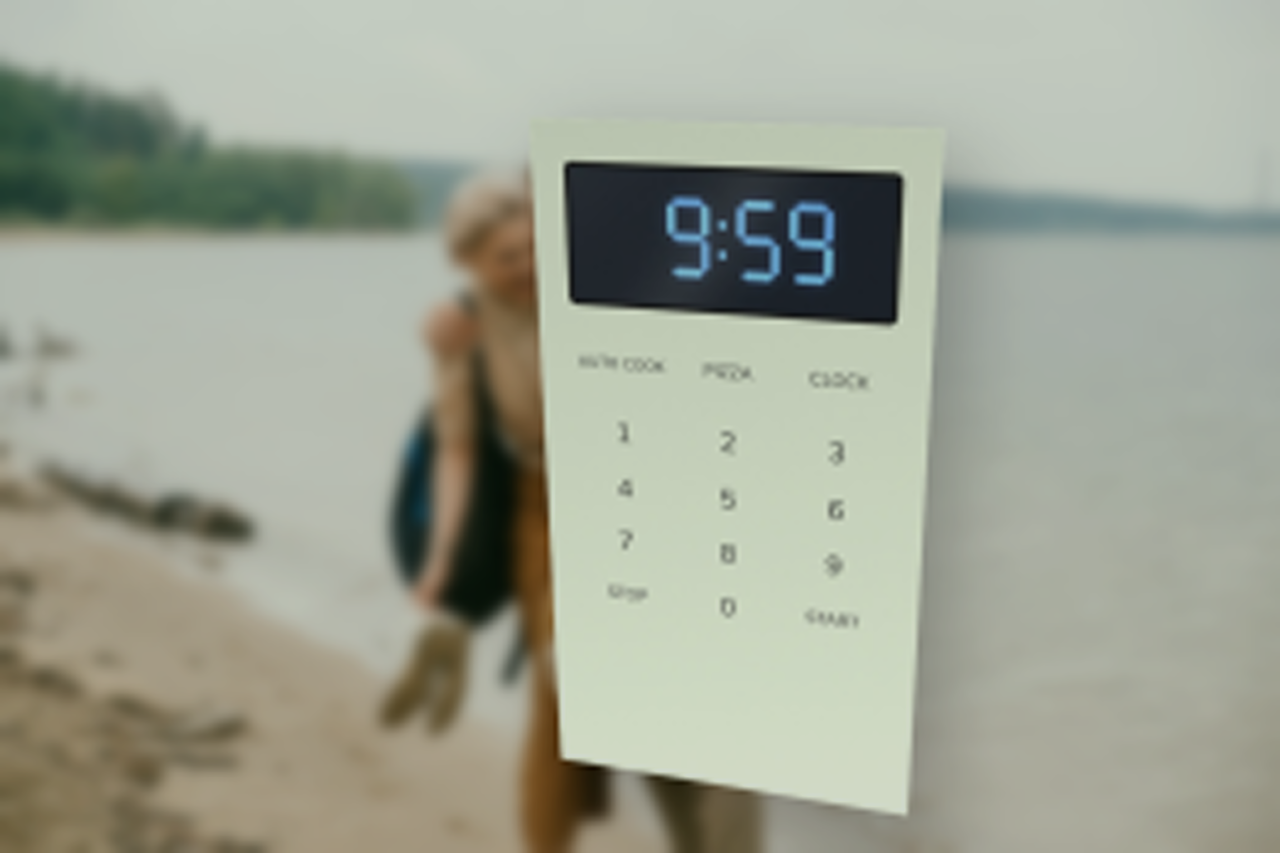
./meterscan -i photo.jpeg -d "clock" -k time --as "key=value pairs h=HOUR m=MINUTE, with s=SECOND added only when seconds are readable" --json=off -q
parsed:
h=9 m=59
